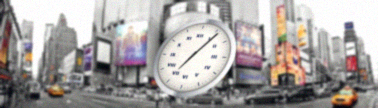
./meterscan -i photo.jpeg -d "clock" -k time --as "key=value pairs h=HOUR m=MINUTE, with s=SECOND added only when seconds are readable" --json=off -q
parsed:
h=7 m=6
